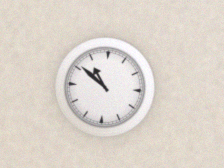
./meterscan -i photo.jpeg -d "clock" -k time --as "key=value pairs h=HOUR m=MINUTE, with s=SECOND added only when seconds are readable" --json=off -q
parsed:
h=10 m=51
